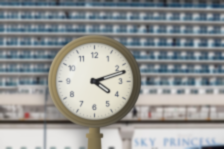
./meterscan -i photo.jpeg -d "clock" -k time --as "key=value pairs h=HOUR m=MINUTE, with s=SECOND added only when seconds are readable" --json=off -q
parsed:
h=4 m=12
